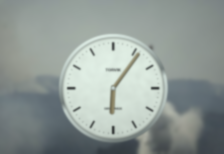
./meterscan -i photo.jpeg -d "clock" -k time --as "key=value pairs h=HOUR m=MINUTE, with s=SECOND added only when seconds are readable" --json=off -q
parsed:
h=6 m=6
